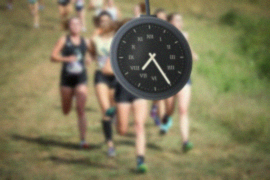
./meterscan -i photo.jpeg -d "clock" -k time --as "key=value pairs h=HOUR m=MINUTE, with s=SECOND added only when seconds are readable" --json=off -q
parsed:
h=7 m=25
